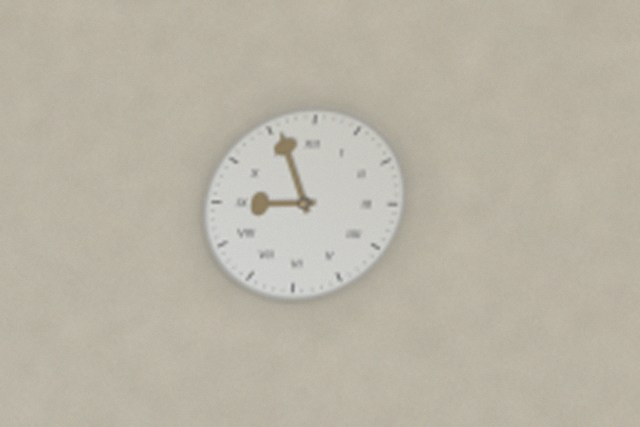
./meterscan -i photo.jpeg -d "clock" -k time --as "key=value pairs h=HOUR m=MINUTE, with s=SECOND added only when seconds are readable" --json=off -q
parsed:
h=8 m=56
